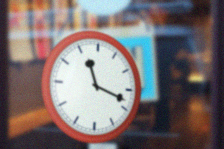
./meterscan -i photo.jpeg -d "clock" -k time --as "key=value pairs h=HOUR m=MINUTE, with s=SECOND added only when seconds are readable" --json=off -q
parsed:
h=11 m=18
